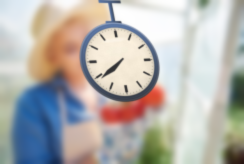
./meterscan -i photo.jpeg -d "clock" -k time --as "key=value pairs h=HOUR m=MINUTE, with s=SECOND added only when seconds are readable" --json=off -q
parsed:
h=7 m=39
